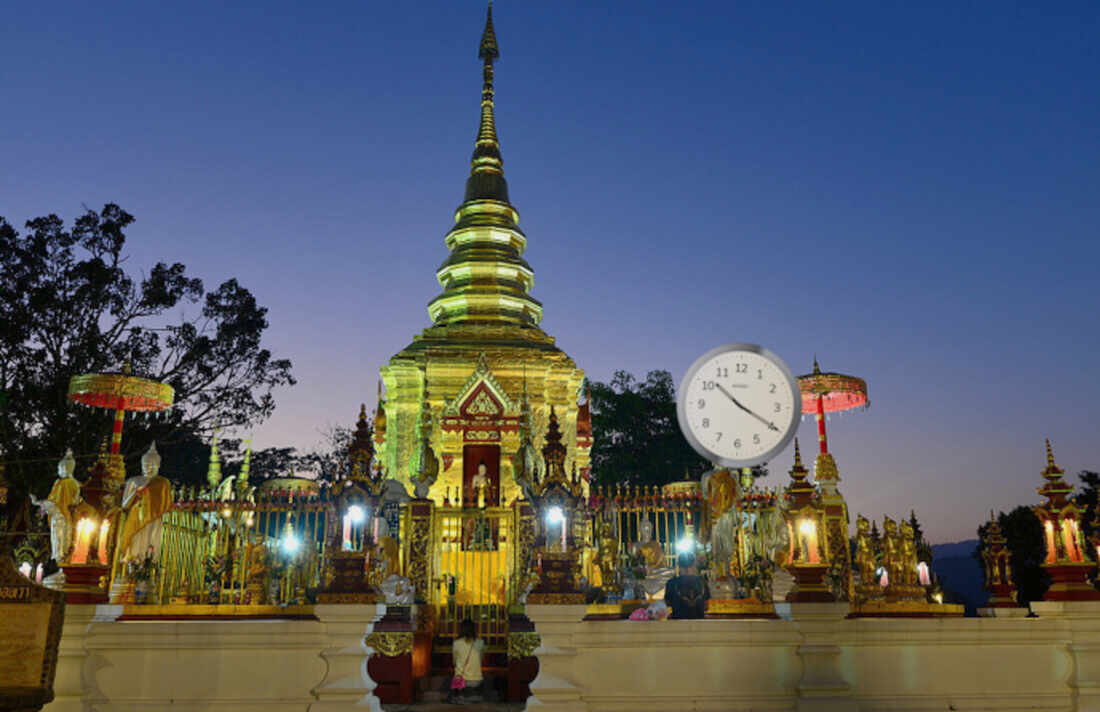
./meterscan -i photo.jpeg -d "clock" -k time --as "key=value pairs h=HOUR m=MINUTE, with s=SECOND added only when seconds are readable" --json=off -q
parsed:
h=10 m=20
